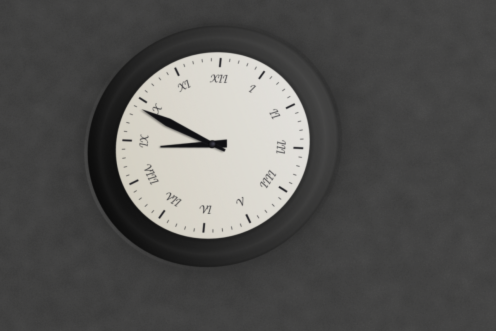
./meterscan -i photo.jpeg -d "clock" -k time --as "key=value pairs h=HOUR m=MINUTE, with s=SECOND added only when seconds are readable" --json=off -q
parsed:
h=8 m=49
